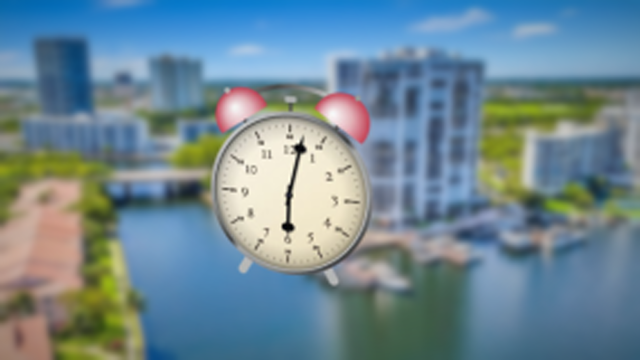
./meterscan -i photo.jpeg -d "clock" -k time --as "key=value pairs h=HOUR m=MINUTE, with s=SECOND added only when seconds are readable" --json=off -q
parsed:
h=6 m=2
